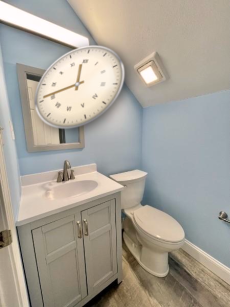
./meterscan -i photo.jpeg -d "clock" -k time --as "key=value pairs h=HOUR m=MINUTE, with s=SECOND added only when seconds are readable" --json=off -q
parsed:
h=11 m=41
